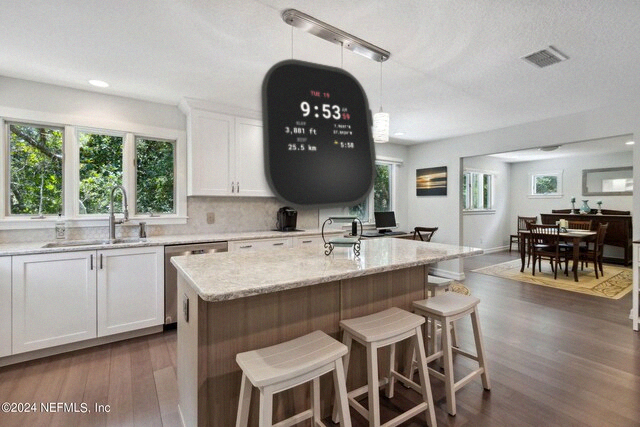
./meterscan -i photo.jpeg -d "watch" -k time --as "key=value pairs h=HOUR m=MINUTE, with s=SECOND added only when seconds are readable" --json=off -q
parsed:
h=9 m=53
